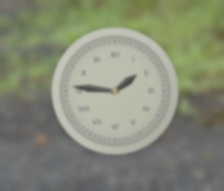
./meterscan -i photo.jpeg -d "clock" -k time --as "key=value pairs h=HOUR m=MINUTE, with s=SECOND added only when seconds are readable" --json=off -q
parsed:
h=1 m=46
